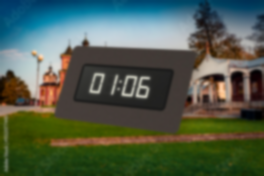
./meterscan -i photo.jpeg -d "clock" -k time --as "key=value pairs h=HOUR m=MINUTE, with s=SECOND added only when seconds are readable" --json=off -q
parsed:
h=1 m=6
